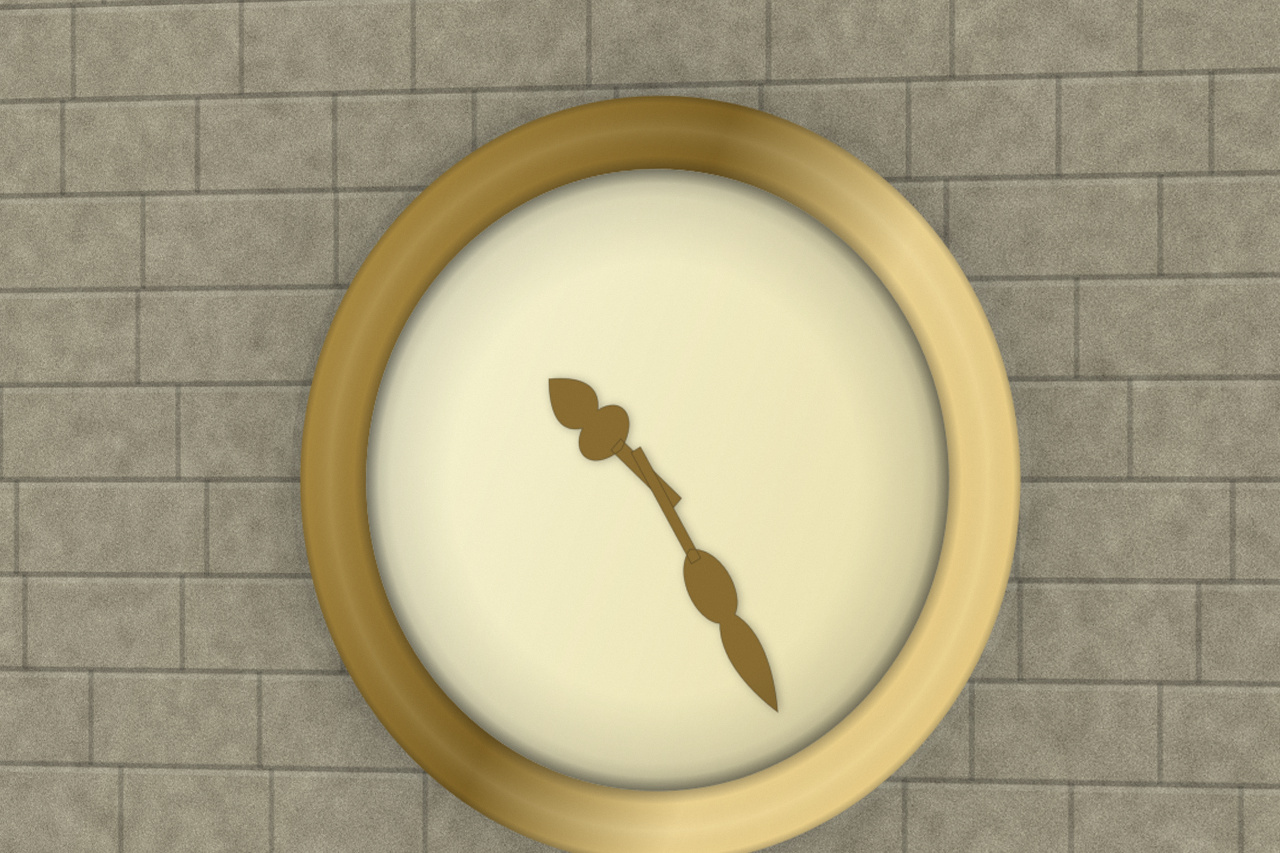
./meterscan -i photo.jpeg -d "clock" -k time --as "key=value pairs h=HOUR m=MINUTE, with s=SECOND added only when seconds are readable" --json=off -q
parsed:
h=10 m=25
